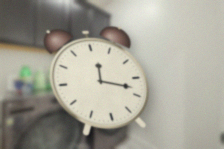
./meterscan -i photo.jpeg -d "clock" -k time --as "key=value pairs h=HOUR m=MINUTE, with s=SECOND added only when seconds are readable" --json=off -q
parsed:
h=12 m=18
